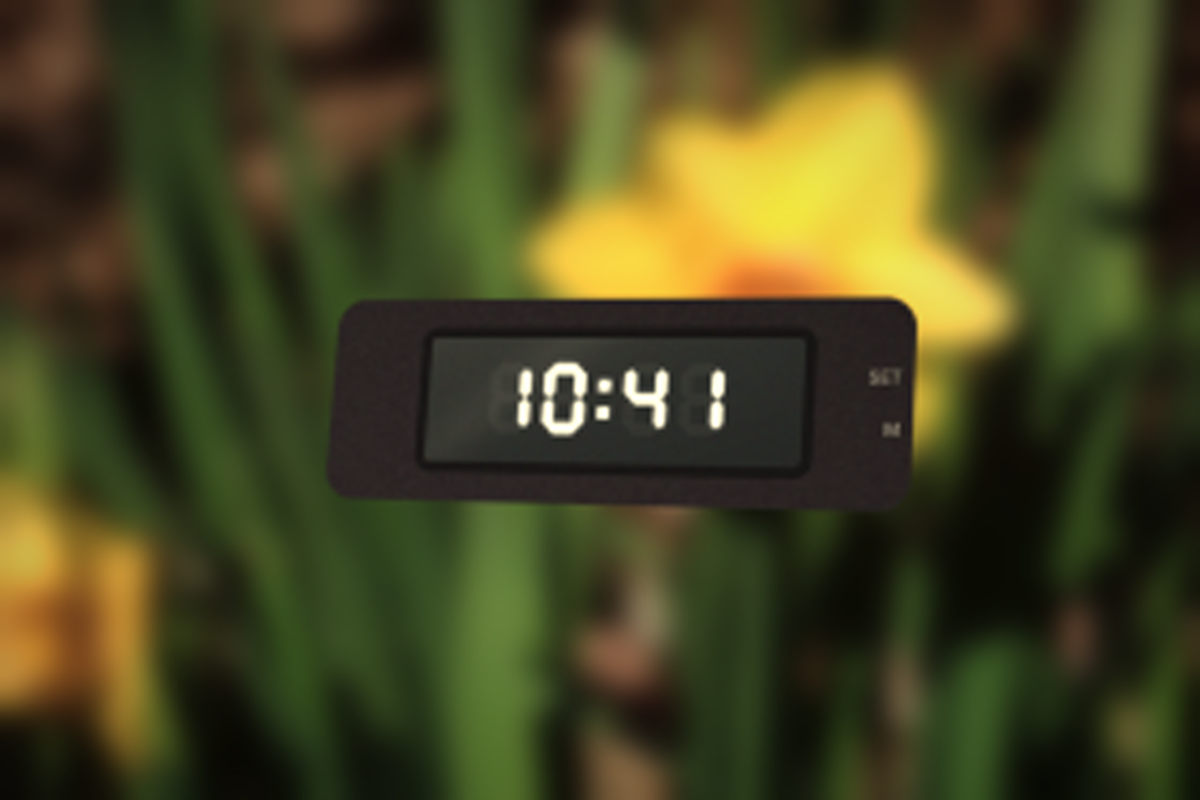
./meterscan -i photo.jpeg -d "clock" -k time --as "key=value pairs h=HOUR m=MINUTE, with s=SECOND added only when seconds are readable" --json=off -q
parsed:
h=10 m=41
